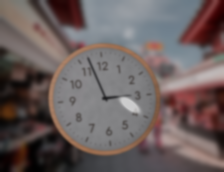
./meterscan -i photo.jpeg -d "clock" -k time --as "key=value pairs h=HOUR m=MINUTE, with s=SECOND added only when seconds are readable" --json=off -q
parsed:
h=2 m=57
